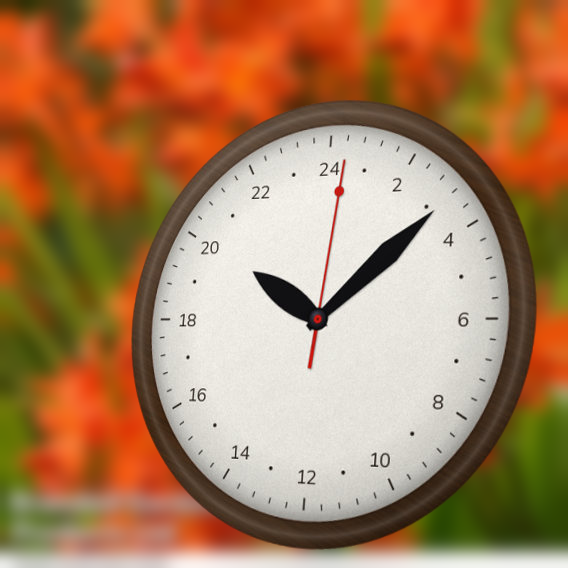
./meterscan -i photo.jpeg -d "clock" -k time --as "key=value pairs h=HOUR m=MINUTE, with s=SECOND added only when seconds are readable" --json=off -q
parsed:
h=20 m=8 s=1
